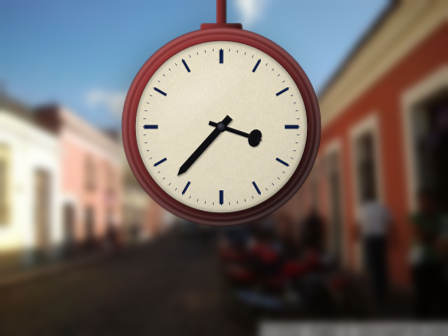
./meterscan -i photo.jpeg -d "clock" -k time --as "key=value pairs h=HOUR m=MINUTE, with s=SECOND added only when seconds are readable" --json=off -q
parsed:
h=3 m=37
